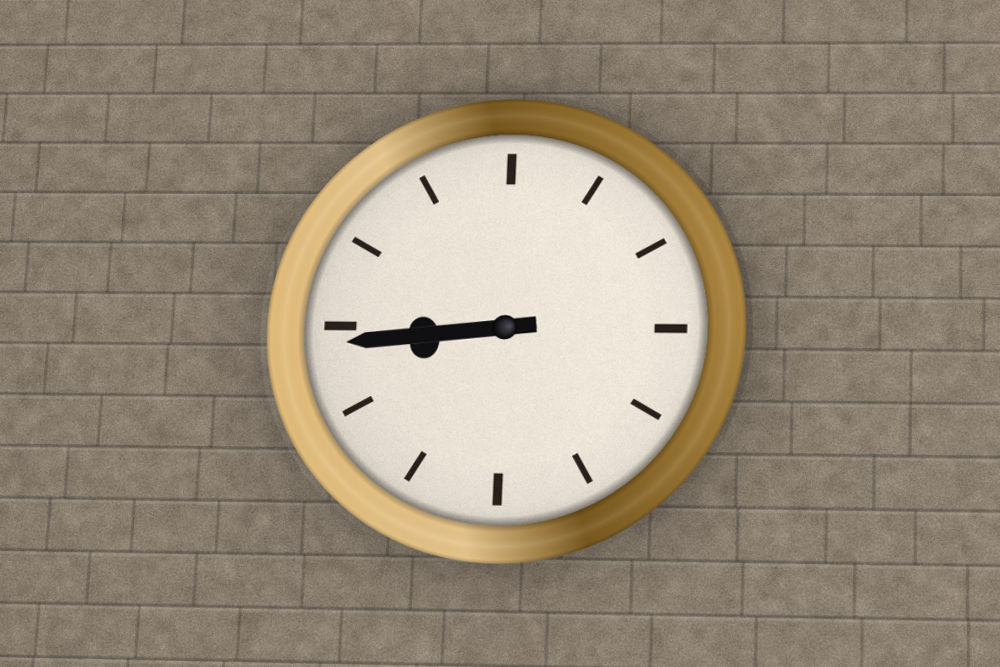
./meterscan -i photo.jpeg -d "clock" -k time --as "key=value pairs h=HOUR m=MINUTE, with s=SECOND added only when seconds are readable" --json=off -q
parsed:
h=8 m=44
